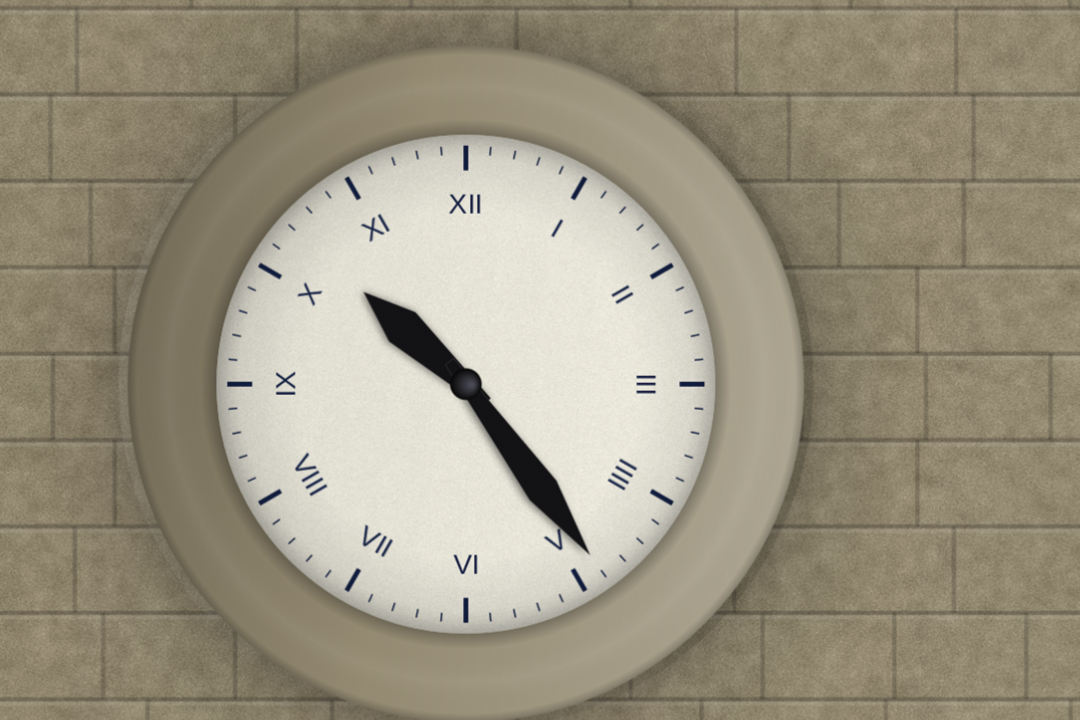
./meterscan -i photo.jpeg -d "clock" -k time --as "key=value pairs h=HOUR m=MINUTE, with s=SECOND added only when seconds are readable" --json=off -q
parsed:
h=10 m=24
